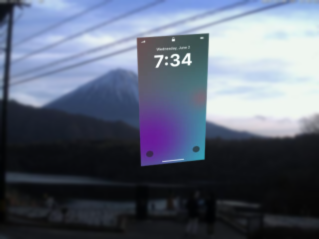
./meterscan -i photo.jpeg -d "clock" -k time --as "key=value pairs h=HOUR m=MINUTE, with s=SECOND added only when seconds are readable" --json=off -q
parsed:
h=7 m=34
